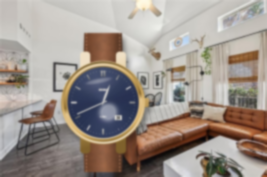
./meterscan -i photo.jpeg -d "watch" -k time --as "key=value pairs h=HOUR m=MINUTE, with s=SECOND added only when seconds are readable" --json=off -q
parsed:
h=12 m=41
